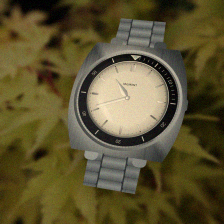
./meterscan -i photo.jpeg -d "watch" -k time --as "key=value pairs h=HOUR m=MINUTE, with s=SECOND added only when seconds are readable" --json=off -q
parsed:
h=10 m=41
